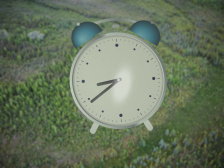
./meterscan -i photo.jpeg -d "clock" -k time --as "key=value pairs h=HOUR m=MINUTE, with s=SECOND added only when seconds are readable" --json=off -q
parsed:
h=8 m=39
